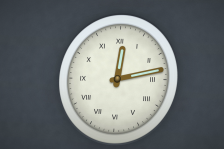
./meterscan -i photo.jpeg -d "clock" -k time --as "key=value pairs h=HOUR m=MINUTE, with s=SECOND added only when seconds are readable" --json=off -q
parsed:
h=12 m=13
